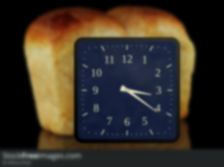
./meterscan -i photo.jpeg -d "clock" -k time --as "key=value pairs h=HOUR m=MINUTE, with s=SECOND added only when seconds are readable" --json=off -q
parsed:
h=3 m=21
